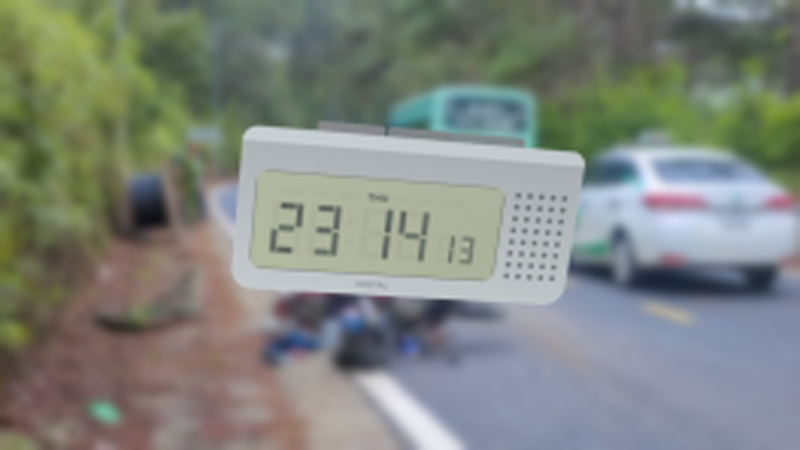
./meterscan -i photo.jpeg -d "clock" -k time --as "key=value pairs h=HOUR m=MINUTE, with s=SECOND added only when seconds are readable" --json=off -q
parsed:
h=23 m=14 s=13
